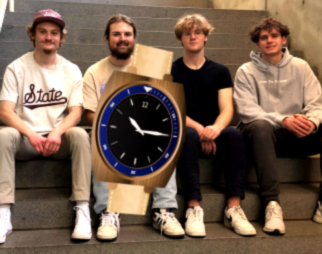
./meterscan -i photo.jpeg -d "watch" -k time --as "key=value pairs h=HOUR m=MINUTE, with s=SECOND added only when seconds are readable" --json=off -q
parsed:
h=10 m=15
